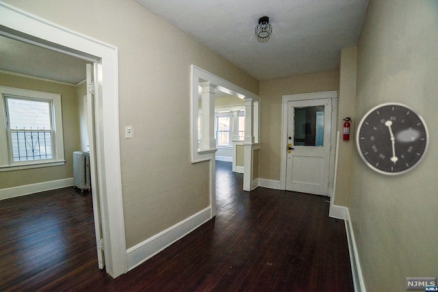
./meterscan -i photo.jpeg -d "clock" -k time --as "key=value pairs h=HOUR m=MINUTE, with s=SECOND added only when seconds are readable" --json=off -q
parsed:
h=11 m=29
